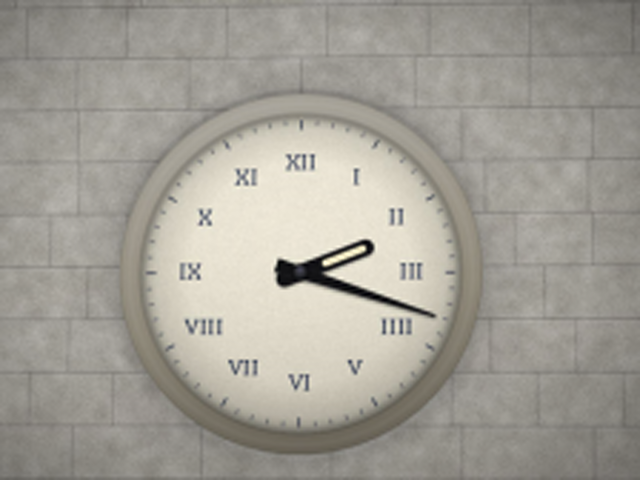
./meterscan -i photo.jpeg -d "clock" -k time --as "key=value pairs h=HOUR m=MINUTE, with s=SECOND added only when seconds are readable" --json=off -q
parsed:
h=2 m=18
